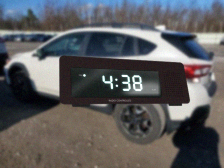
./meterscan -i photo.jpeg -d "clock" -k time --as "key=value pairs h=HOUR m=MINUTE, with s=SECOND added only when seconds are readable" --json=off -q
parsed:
h=4 m=38
